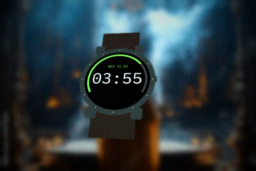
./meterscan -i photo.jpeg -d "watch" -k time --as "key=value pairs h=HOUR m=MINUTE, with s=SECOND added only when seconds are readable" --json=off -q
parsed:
h=3 m=55
